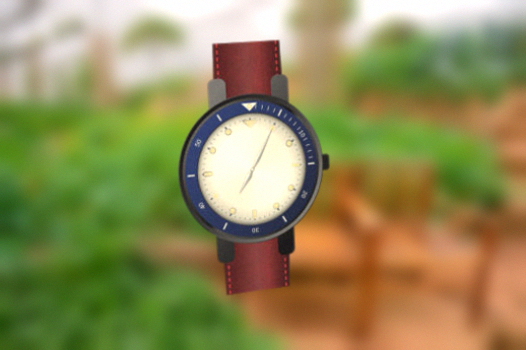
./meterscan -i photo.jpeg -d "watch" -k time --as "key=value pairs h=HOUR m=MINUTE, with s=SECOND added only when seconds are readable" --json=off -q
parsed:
h=7 m=5
